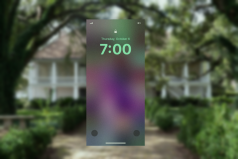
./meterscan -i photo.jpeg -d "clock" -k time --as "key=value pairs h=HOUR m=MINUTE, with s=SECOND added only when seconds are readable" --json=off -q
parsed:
h=7 m=0
